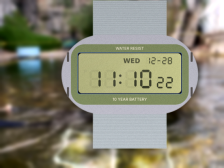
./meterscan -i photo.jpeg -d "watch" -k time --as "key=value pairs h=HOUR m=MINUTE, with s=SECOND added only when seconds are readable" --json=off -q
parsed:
h=11 m=10 s=22
